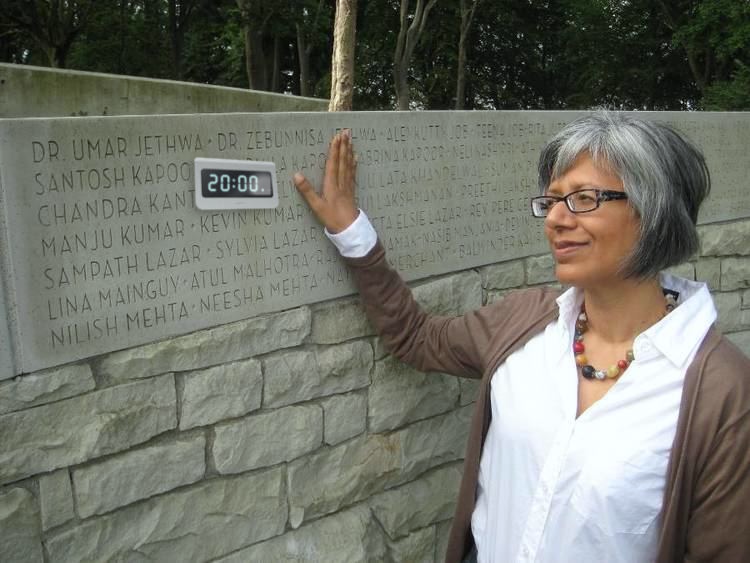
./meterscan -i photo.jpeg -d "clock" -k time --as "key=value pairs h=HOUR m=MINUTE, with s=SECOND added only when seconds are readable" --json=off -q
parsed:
h=20 m=0
